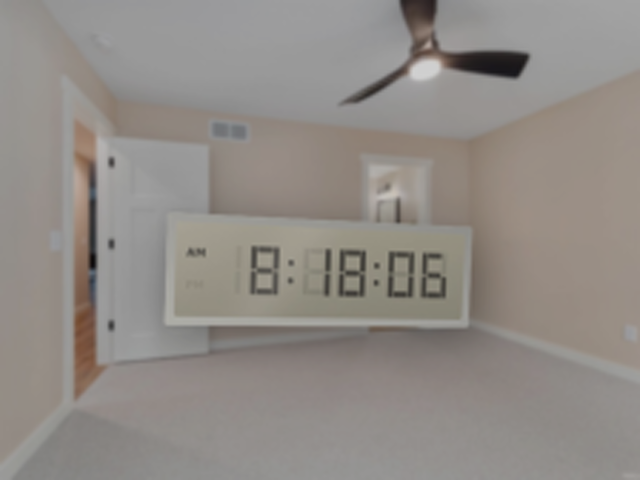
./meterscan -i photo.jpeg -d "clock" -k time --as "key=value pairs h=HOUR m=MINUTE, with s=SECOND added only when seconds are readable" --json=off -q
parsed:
h=8 m=18 s=6
